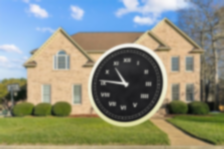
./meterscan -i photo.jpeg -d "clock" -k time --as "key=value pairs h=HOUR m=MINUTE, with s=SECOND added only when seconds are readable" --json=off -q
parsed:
h=10 m=46
